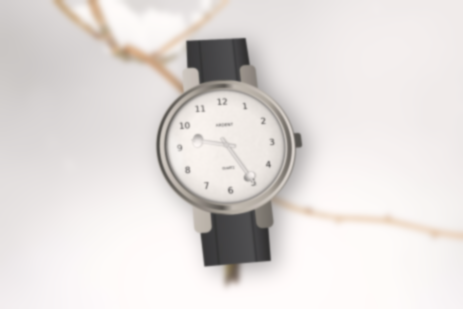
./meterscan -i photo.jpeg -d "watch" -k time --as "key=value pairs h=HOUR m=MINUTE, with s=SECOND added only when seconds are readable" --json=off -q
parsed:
h=9 m=25
